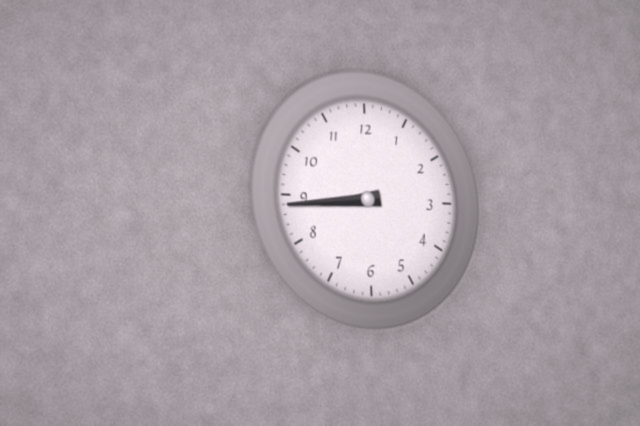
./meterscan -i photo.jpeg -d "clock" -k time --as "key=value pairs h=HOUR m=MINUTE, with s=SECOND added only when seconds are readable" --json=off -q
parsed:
h=8 m=44
